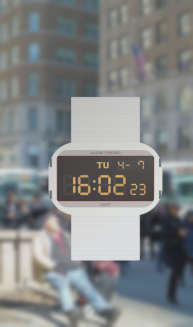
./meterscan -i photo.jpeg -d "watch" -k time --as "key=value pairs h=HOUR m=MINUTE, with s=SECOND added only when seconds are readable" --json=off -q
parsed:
h=16 m=2 s=23
